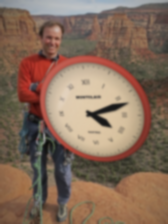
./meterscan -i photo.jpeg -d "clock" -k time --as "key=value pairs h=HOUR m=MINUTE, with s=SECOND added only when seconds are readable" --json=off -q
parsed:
h=4 m=12
